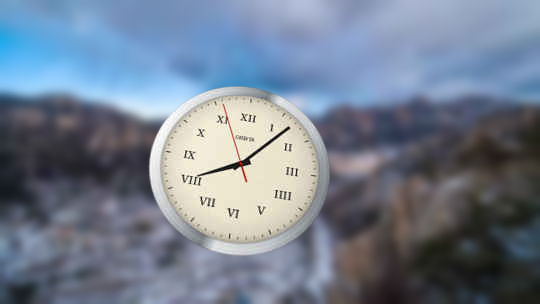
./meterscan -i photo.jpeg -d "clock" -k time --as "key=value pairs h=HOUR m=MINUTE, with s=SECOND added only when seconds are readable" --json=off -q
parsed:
h=8 m=6 s=56
